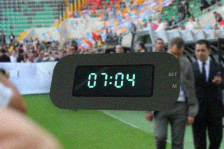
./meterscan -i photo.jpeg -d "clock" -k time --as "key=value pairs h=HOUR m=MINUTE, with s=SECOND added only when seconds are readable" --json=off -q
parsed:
h=7 m=4
